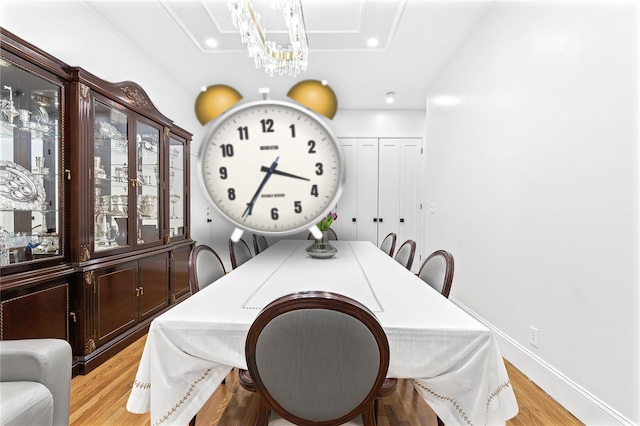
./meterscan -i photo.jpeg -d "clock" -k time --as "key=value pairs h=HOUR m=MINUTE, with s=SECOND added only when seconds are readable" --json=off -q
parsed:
h=3 m=35 s=35
